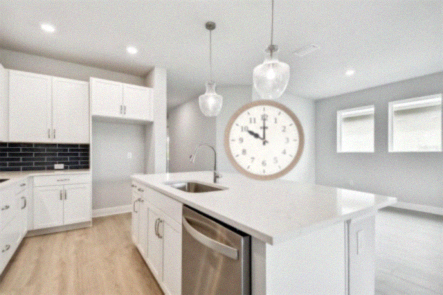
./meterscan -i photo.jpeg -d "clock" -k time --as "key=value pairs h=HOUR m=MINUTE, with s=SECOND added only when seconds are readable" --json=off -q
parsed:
h=10 m=0
